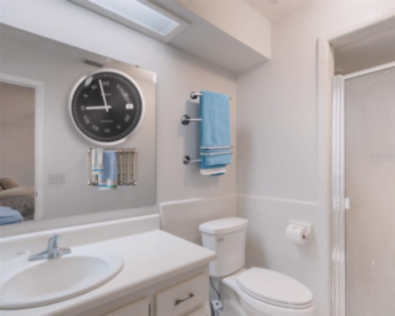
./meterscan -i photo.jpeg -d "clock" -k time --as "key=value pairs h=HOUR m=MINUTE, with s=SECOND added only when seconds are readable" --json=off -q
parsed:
h=8 m=58
